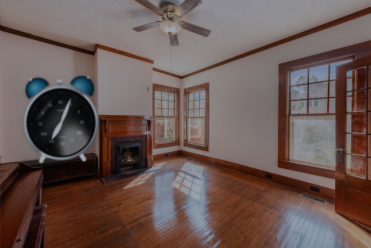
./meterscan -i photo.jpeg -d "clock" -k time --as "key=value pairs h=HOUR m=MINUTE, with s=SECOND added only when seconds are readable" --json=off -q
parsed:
h=7 m=4
